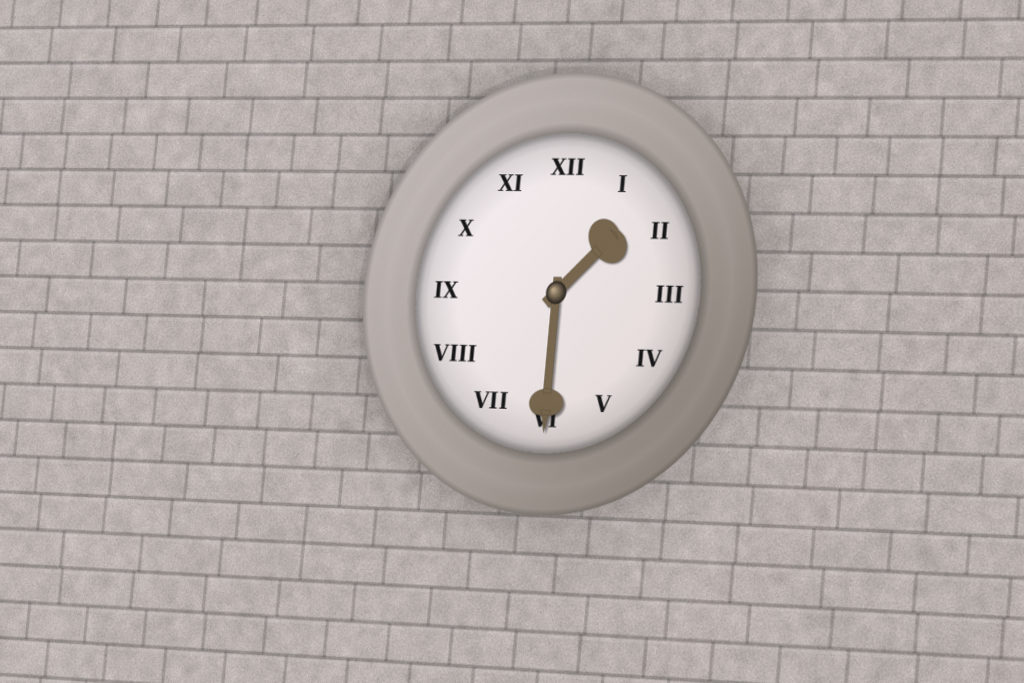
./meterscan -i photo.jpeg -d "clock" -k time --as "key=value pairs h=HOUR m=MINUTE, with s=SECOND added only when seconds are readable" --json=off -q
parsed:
h=1 m=30
